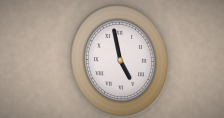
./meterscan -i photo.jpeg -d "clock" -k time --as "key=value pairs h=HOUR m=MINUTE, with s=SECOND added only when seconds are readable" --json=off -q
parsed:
h=4 m=58
